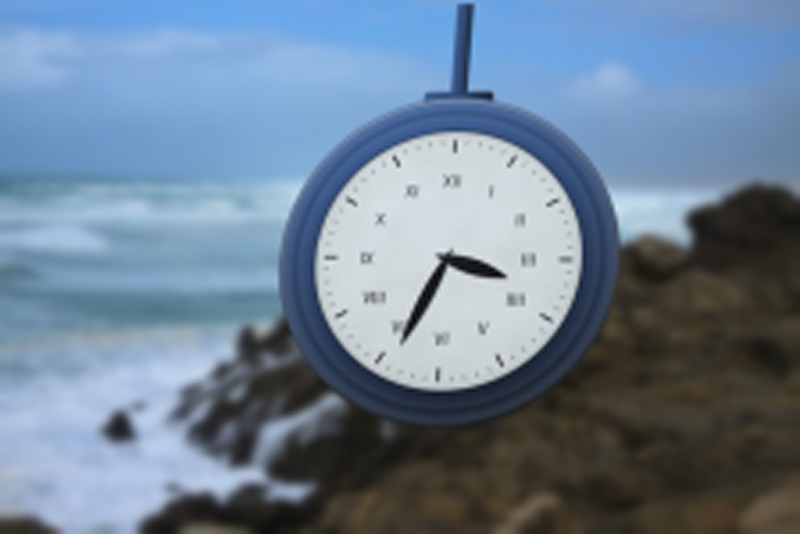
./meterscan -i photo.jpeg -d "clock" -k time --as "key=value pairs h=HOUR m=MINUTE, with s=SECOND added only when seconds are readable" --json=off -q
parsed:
h=3 m=34
